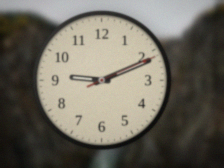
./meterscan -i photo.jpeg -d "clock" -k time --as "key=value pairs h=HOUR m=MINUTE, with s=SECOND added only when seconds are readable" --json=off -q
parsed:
h=9 m=11 s=11
